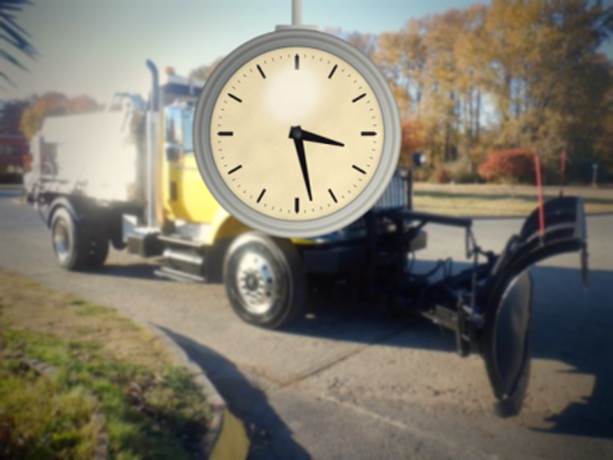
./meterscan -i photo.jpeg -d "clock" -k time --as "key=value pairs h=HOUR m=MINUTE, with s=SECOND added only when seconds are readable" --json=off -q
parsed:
h=3 m=28
